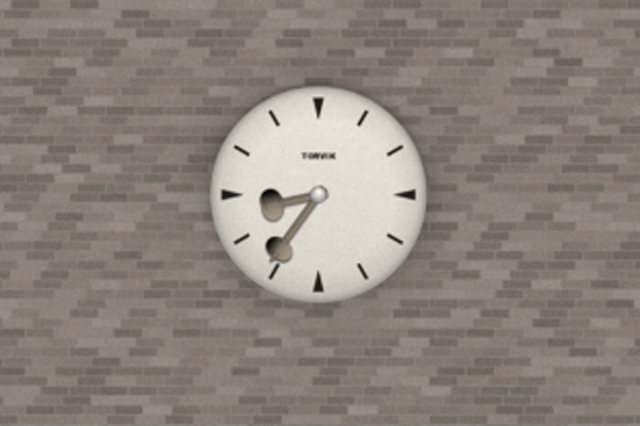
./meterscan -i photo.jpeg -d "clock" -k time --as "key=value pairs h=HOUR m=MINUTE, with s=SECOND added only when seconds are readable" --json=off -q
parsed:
h=8 m=36
